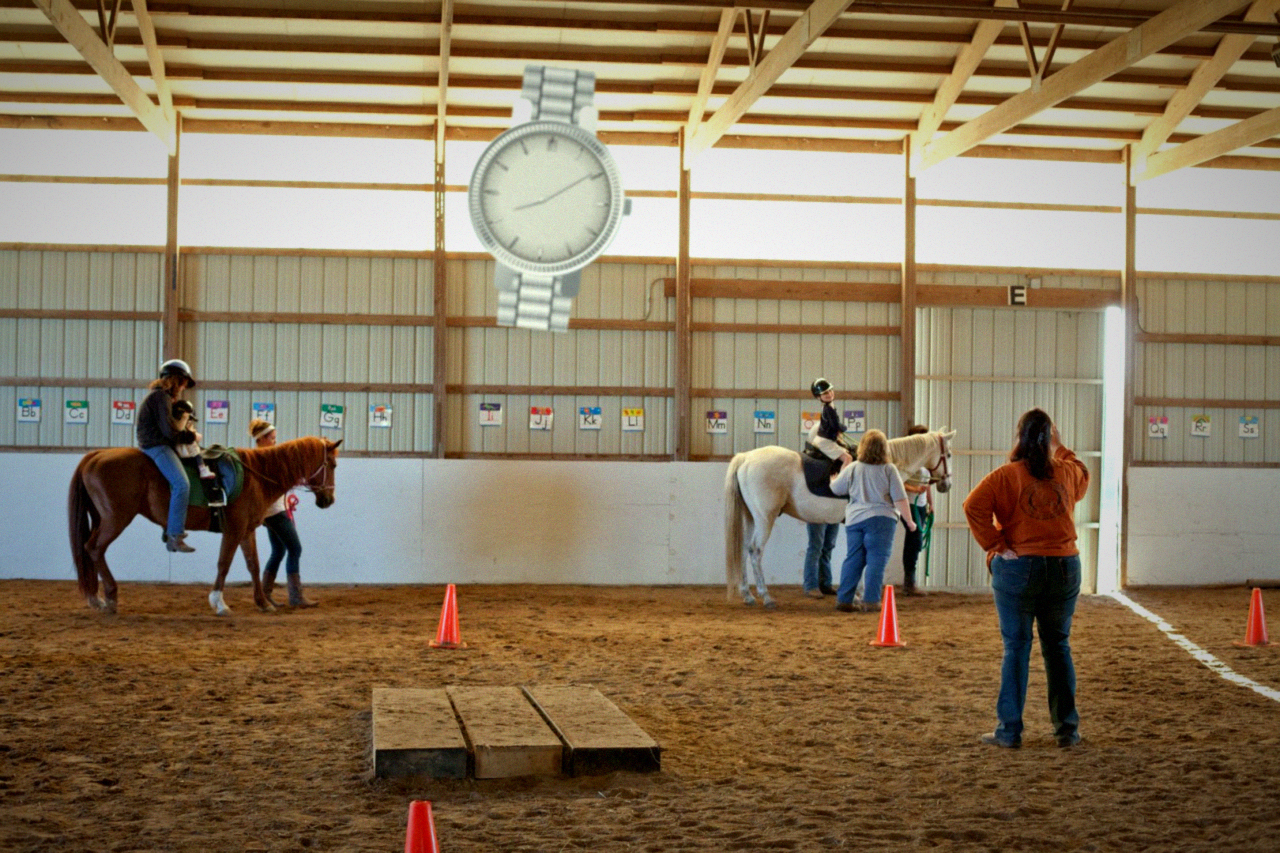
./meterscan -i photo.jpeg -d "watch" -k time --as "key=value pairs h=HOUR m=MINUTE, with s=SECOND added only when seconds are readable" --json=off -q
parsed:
h=8 m=9
